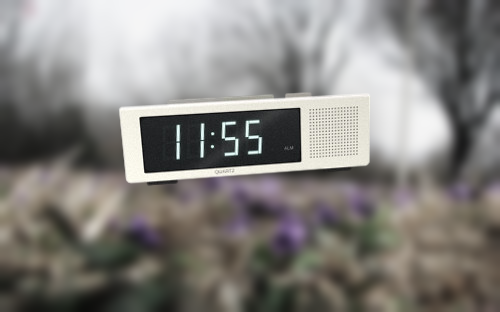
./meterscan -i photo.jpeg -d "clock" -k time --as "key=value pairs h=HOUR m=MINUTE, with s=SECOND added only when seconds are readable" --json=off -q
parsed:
h=11 m=55
